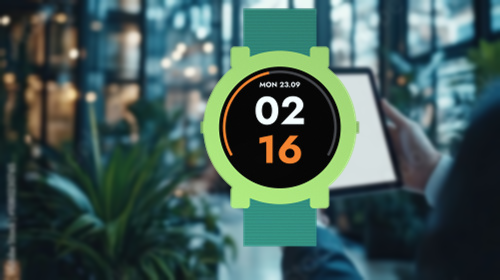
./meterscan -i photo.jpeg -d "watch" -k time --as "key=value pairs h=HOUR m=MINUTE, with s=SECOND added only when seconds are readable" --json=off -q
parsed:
h=2 m=16
